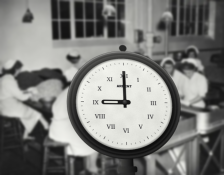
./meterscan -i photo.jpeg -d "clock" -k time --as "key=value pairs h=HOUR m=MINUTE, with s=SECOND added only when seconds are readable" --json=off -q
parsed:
h=9 m=0
